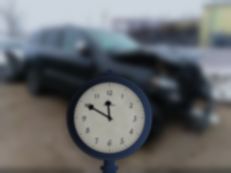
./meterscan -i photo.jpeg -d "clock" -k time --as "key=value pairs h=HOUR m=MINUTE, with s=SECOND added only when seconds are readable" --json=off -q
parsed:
h=11 m=50
